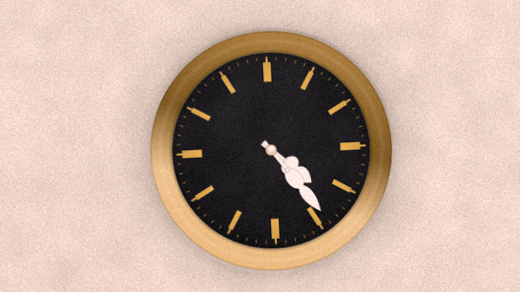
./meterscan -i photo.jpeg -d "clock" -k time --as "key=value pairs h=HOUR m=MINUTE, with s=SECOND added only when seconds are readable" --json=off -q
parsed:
h=4 m=24
